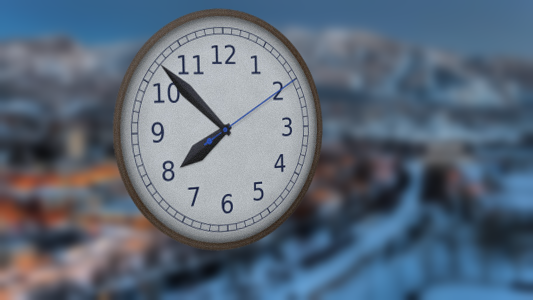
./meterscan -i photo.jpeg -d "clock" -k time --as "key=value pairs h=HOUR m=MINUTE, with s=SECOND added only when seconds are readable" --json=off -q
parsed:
h=7 m=52 s=10
